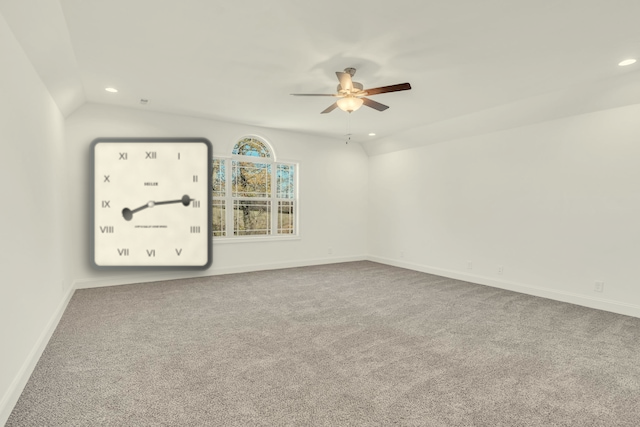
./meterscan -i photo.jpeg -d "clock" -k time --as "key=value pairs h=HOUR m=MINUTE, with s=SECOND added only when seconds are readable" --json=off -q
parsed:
h=8 m=14
